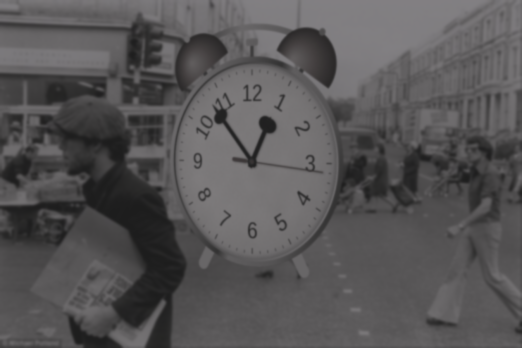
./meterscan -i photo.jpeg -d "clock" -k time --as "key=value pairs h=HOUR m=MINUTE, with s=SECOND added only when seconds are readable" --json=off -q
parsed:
h=12 m=53 s=16
